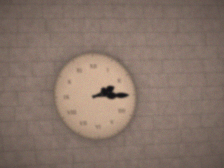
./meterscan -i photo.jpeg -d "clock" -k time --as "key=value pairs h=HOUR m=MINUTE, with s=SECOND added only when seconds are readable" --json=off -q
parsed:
h=2 m=15
